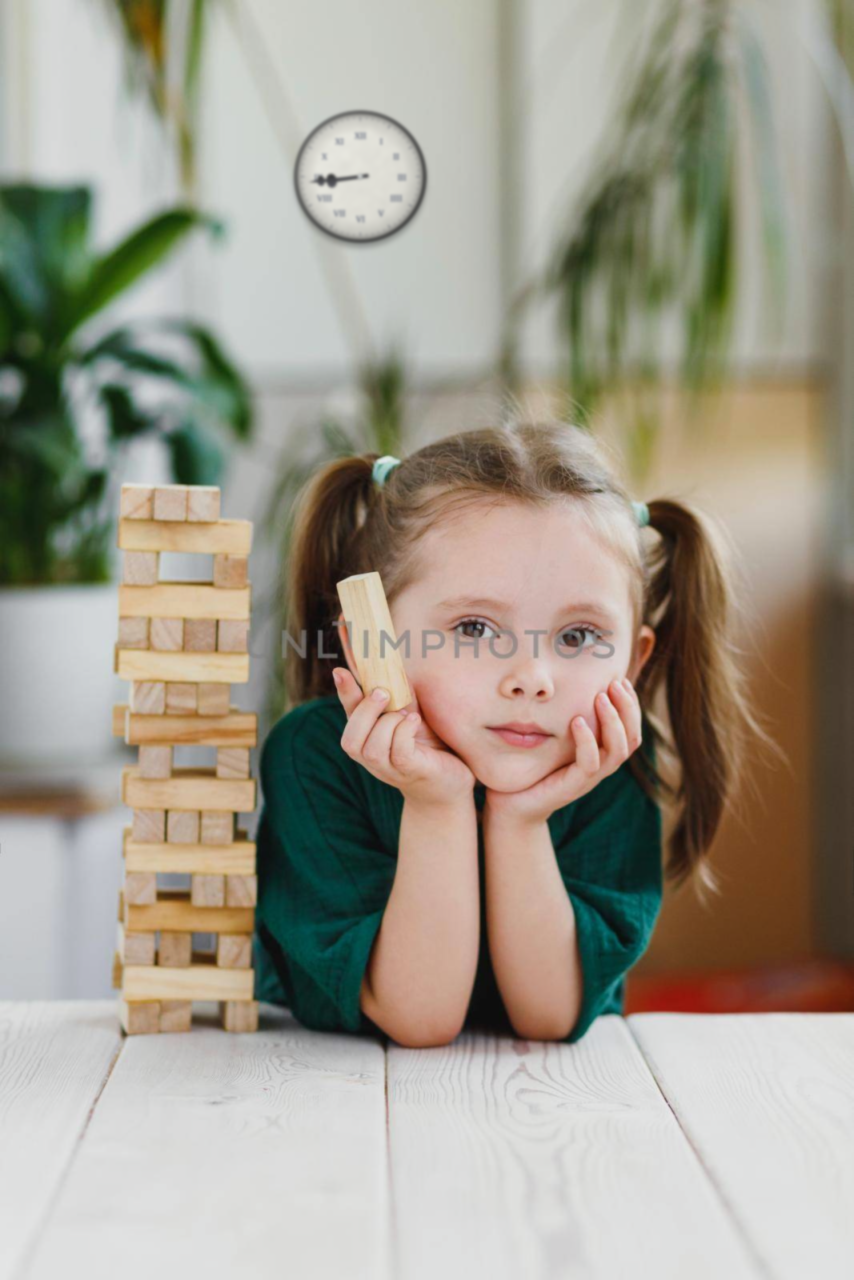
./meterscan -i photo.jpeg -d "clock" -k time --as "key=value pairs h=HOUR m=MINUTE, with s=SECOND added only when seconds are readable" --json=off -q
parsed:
h=8 m=44
